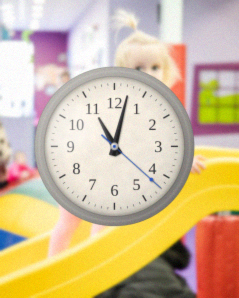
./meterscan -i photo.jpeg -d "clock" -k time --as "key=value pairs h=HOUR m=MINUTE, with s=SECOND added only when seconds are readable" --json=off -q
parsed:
h=11 m=2 s=22
